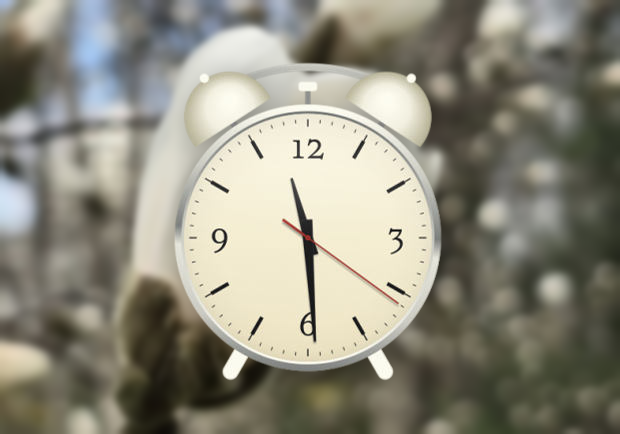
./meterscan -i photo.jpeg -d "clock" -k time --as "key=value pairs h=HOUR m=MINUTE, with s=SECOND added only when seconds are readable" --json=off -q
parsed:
h=11 m=29 s=21
